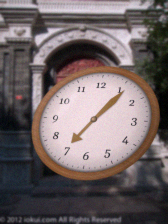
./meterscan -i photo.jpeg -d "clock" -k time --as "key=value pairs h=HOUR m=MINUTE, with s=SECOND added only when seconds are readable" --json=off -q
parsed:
h=7 m=6
